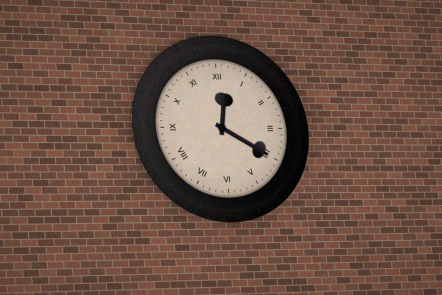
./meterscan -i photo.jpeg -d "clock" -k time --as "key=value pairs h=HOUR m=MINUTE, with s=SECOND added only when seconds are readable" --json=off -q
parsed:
h=12 m=20
